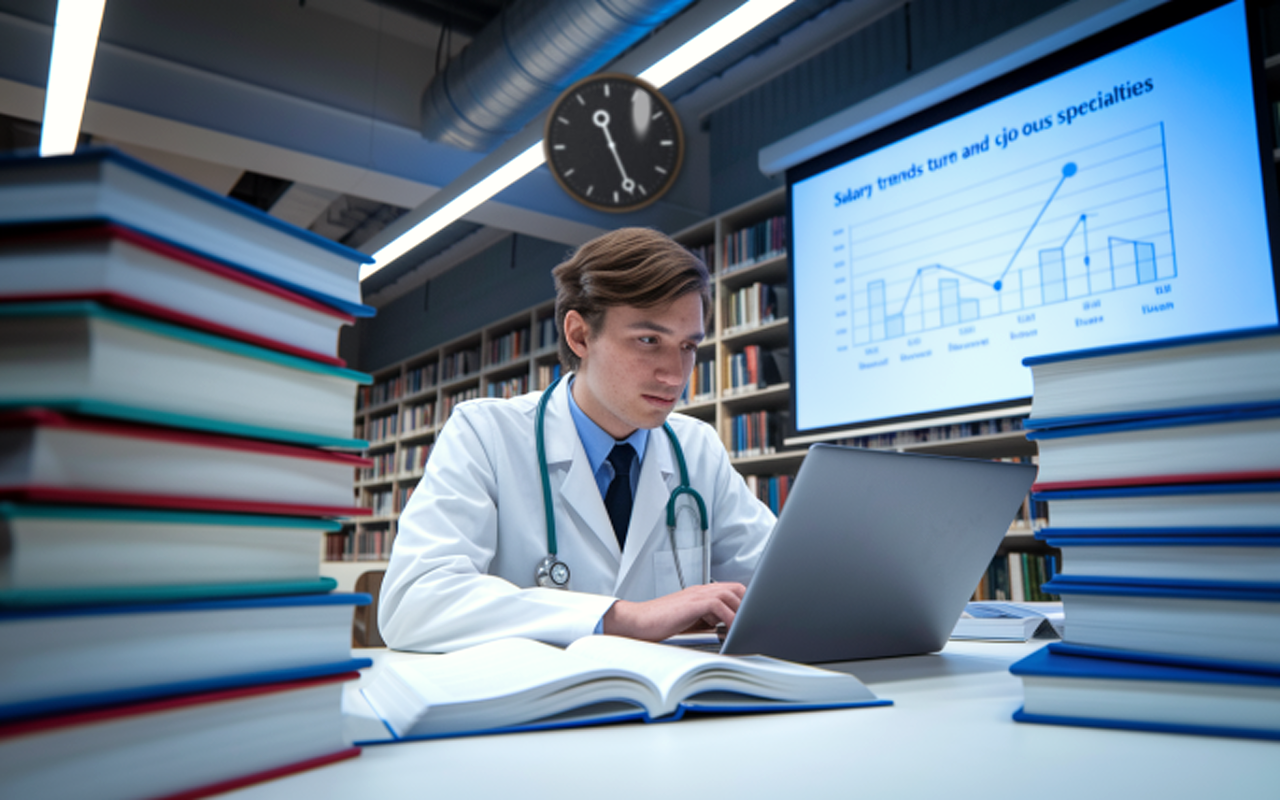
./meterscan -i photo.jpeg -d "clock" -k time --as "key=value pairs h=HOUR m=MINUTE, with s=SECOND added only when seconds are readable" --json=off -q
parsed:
h=11 m=27
